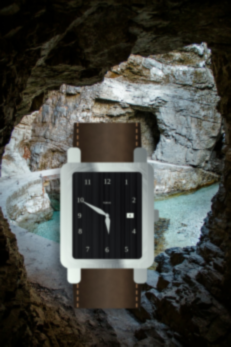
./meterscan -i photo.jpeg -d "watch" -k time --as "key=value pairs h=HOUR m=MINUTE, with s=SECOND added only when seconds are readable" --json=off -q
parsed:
h=5 m=50
